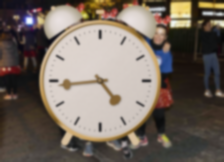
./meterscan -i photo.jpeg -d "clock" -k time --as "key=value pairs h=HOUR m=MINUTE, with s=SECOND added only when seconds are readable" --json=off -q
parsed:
h=4 m=44
